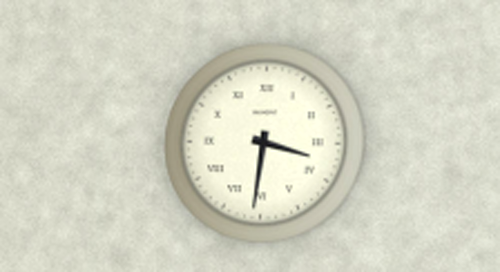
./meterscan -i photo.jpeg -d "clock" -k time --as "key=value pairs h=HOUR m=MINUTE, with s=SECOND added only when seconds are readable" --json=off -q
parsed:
h=3 m=31
